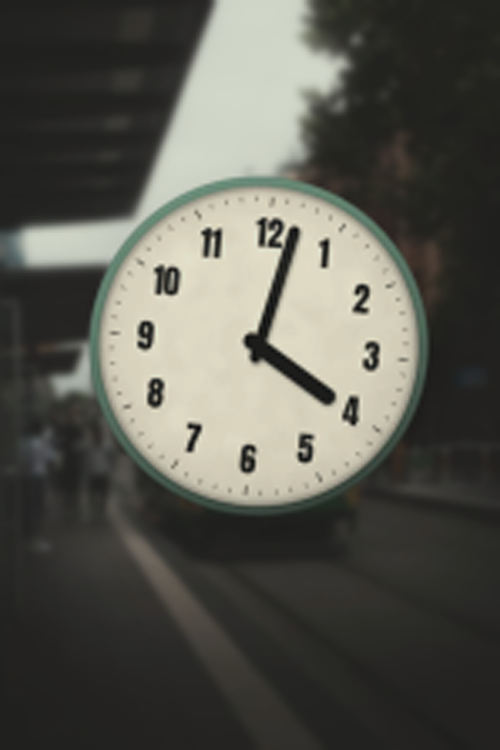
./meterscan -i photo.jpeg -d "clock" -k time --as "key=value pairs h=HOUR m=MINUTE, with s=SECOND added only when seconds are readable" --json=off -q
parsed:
h=4 m=2
